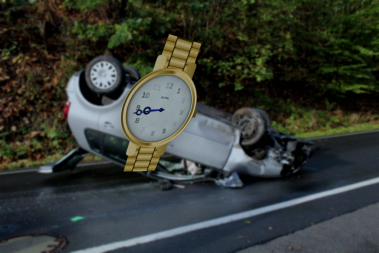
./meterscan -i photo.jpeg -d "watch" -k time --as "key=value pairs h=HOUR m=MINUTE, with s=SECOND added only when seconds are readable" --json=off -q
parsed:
h=8 m=43
